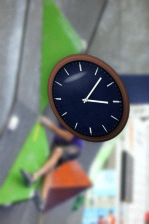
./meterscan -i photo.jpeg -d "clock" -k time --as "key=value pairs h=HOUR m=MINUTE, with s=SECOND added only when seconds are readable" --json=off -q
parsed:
h=3 m=7
